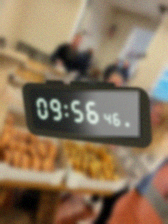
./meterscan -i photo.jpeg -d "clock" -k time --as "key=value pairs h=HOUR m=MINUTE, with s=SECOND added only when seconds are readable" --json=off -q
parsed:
h=9 m=56
